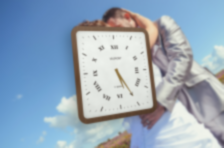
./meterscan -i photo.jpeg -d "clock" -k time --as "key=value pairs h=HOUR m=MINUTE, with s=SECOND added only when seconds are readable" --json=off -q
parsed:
h=5 m=25
